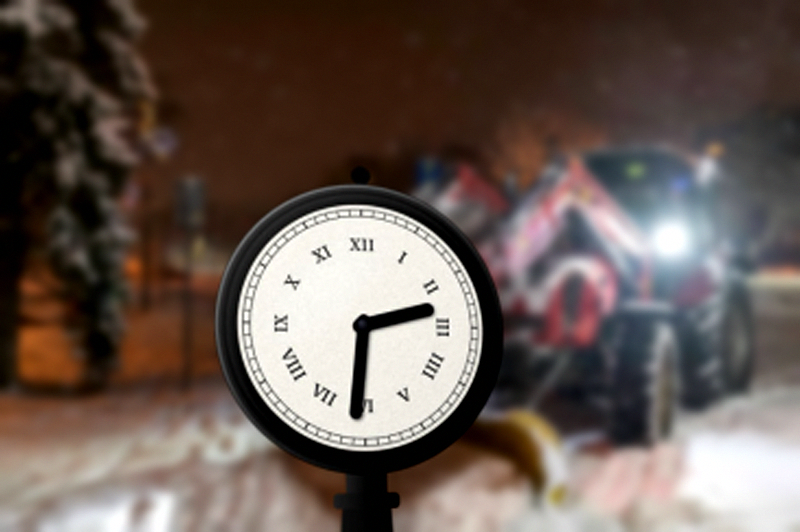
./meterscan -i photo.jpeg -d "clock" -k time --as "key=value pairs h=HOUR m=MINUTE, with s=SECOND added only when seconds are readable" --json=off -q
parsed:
h=2 m=31
